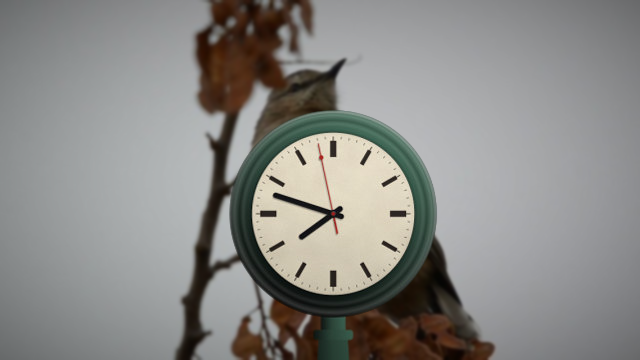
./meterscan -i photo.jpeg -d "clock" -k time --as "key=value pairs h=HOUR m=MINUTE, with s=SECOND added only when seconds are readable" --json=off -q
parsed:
h=7 m=47 s=58
